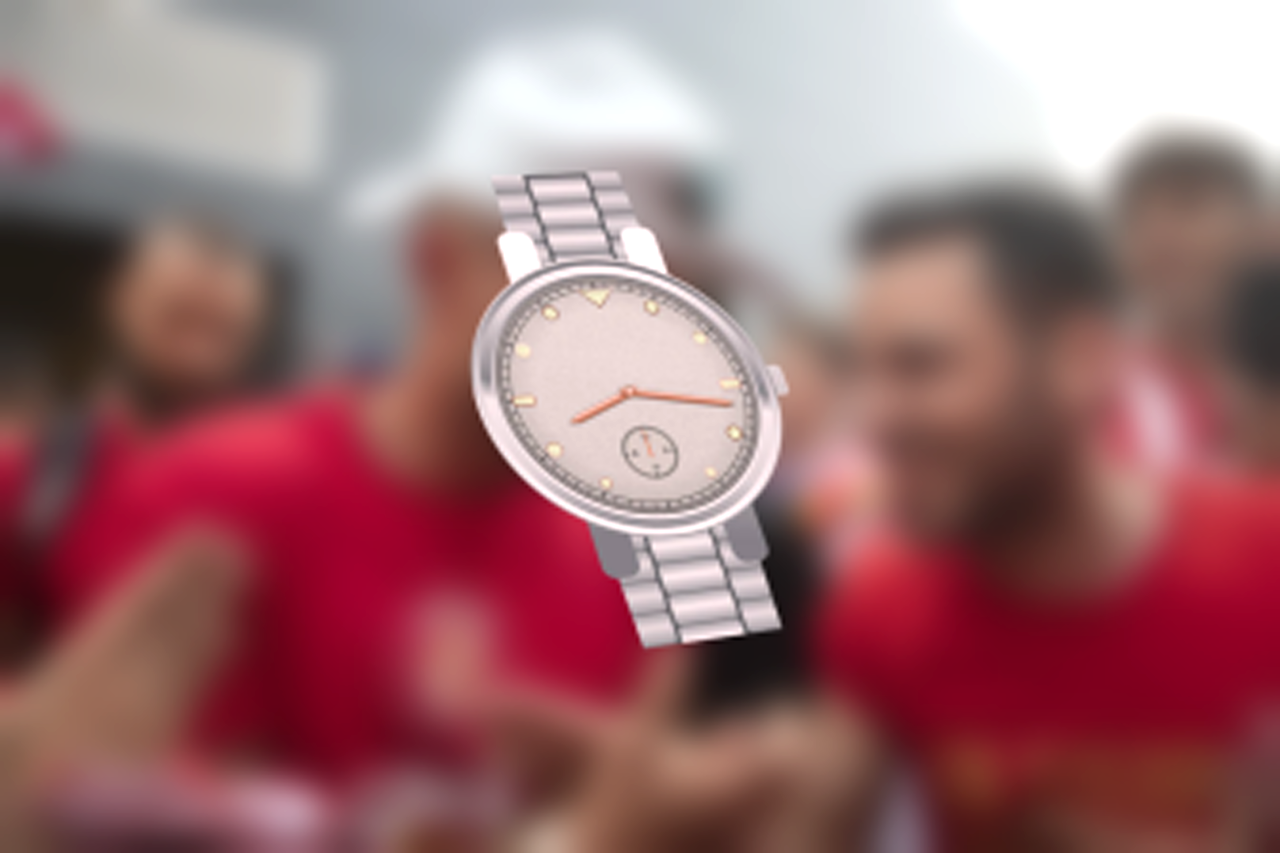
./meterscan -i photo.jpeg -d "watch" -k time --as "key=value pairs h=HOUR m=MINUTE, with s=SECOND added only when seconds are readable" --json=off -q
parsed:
h=8 m=17
